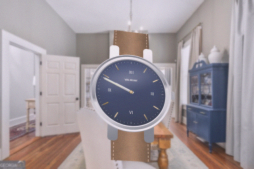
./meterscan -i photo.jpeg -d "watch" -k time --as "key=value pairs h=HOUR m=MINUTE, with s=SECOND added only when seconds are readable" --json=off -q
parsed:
h=9 m=49
